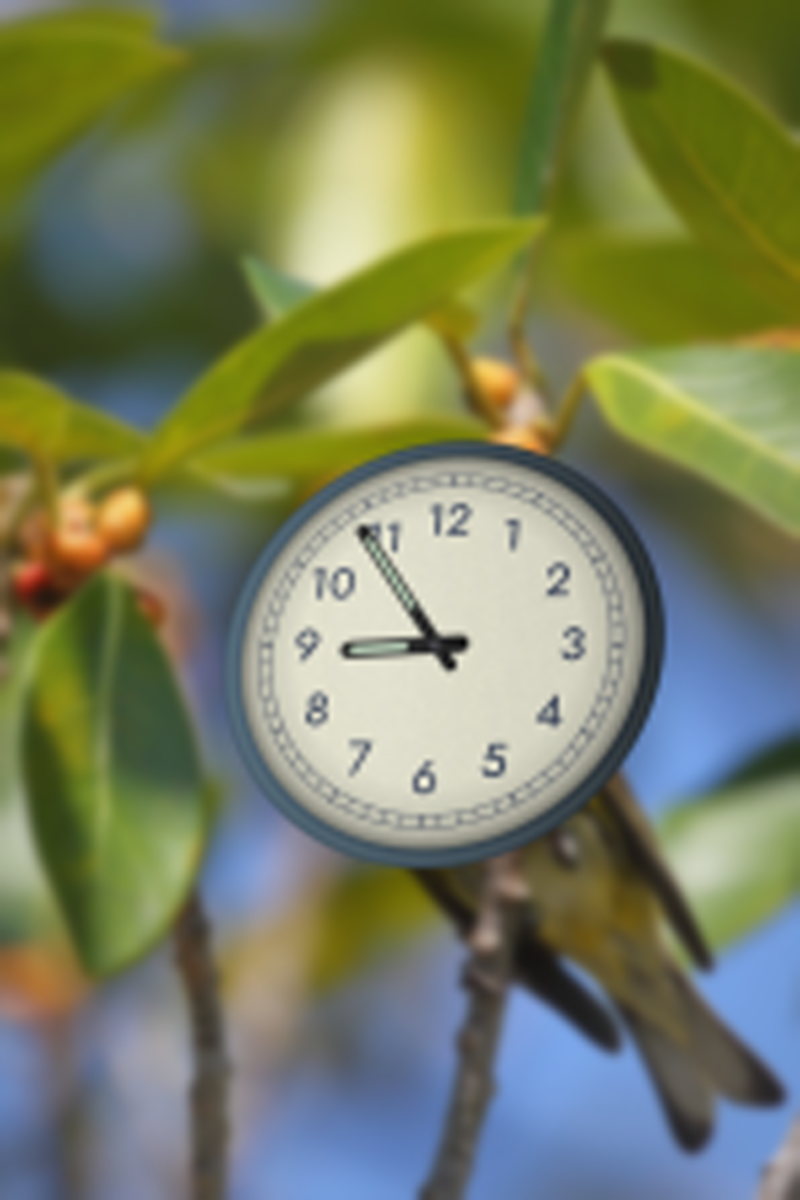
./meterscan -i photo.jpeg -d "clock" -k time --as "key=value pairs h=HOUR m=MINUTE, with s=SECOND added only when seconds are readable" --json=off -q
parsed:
h=8 m=54
